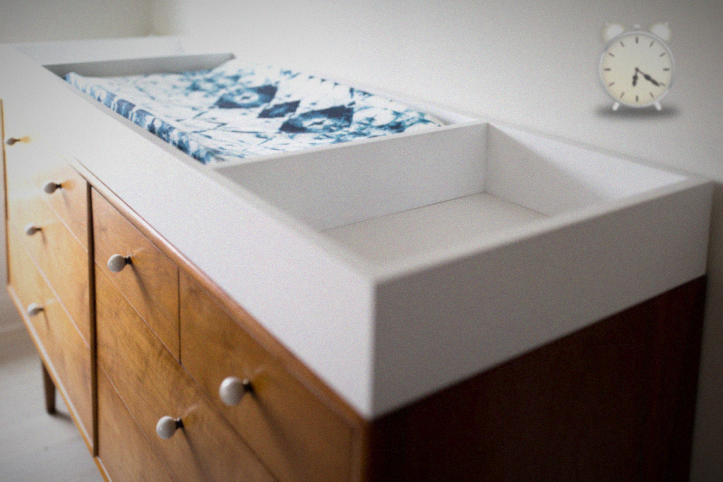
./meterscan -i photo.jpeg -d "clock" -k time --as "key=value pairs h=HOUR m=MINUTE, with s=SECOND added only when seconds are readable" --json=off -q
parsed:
h=6 m=21
